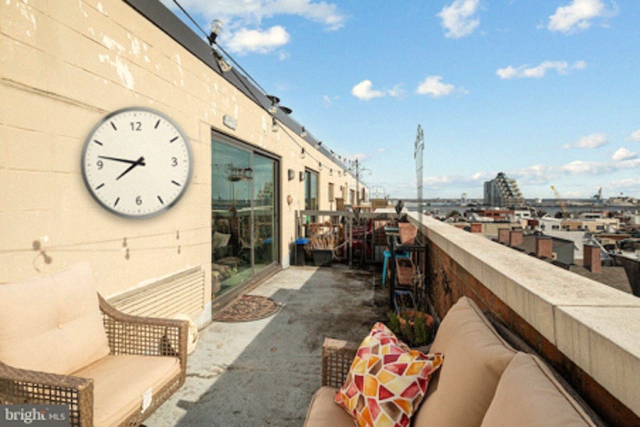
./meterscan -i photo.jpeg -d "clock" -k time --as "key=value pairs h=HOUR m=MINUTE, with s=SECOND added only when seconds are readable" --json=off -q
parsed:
h=7 m=47
